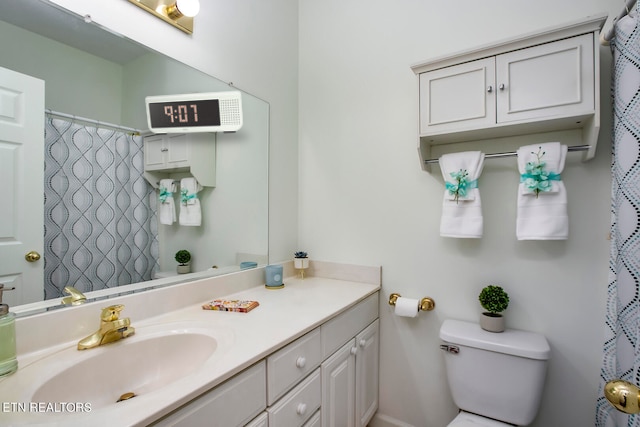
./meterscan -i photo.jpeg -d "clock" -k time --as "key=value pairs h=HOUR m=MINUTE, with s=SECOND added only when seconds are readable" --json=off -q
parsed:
h=9 m=7
